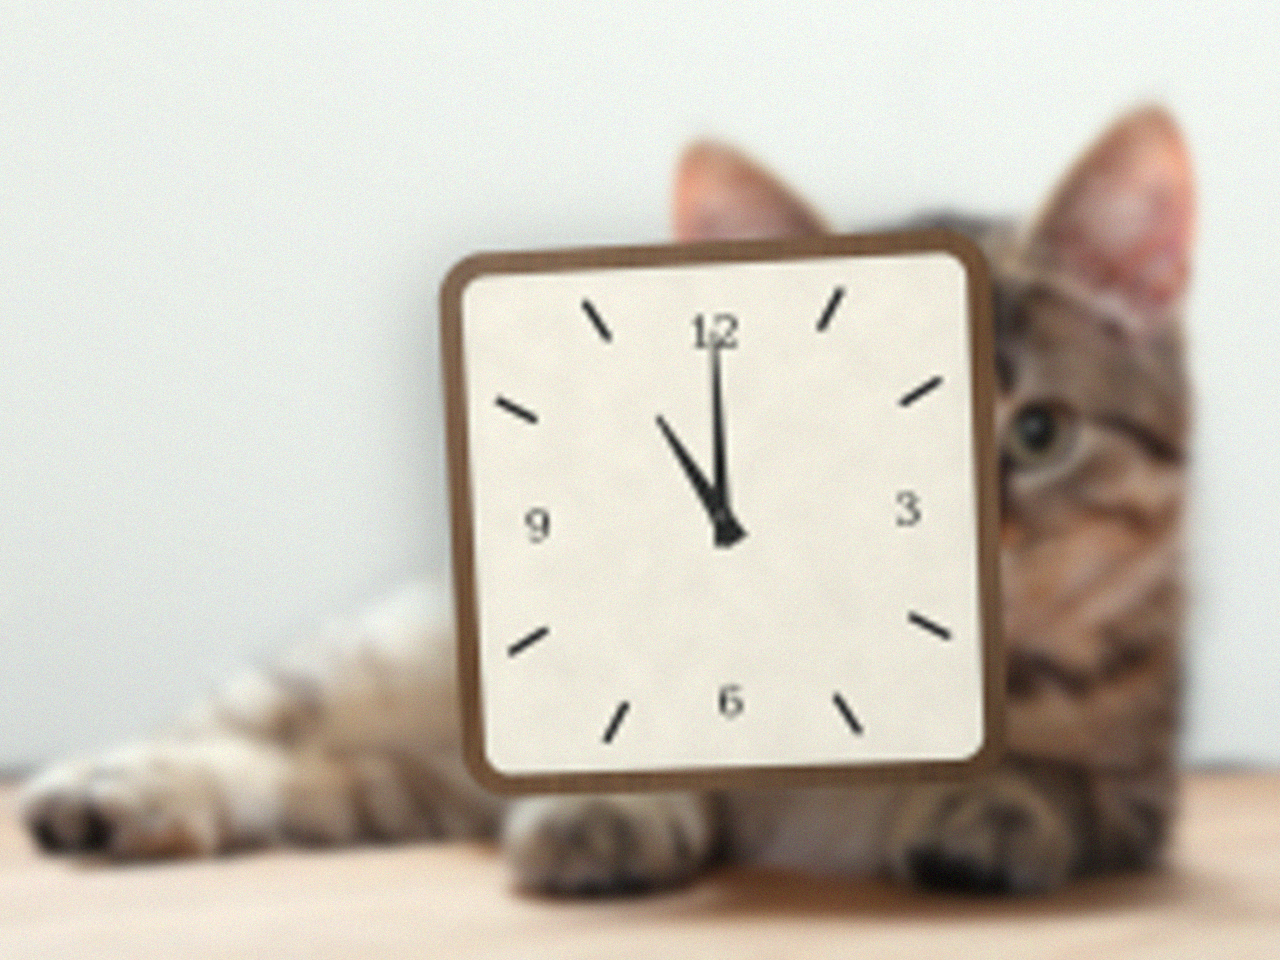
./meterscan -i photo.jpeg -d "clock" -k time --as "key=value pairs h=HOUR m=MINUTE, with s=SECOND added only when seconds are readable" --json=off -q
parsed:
h=11 m=0
